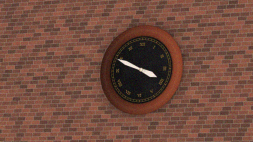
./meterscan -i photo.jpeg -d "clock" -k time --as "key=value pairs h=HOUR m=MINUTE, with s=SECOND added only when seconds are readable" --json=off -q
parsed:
h=3 m=49
